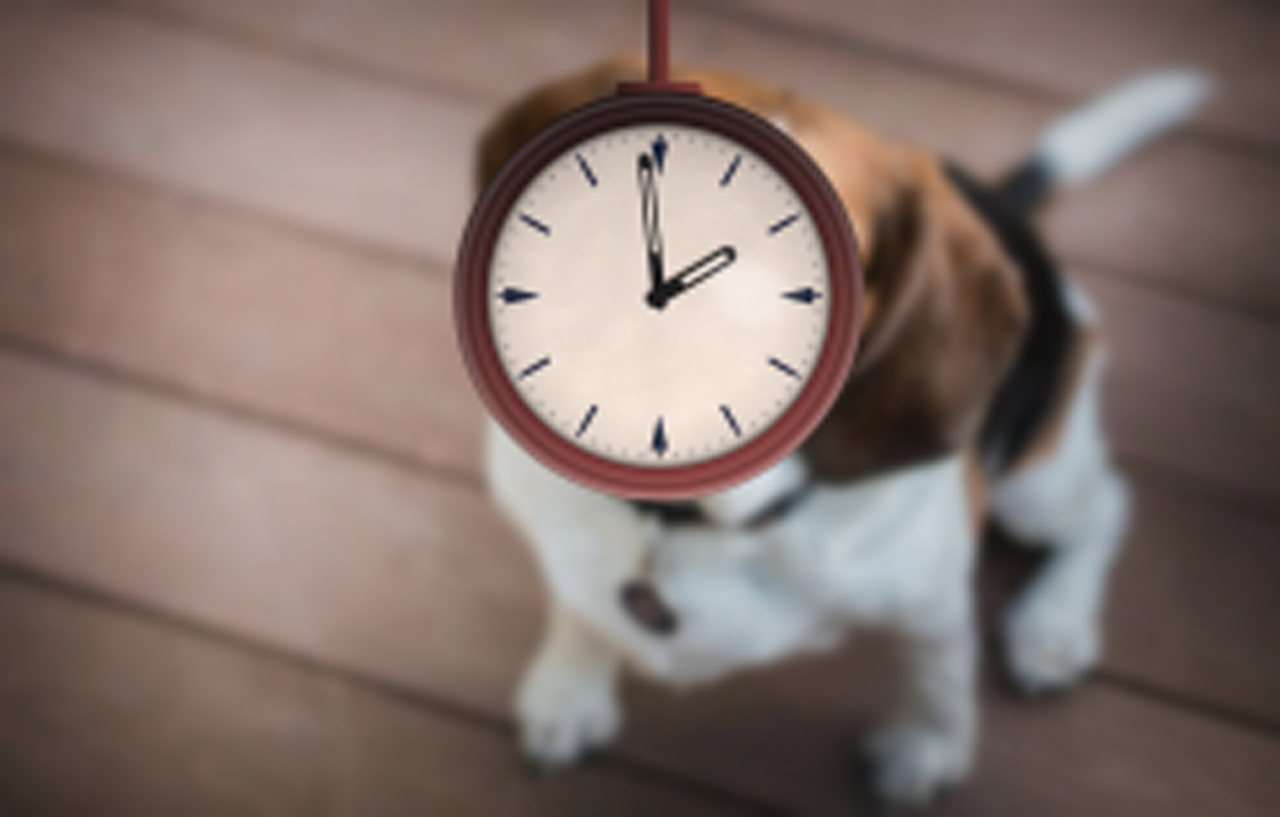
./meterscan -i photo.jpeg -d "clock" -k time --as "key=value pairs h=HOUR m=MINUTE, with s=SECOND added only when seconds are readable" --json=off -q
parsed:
h=1 m=59
